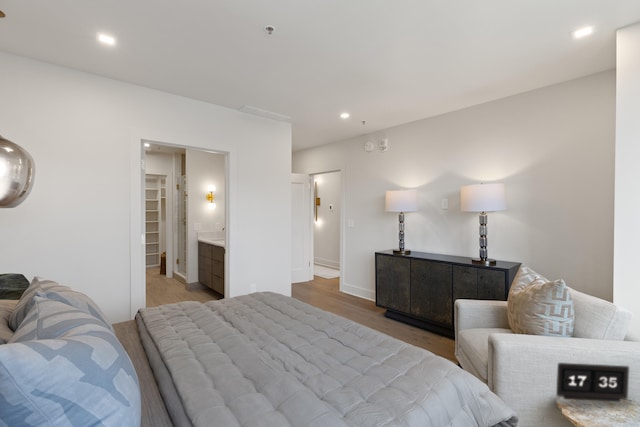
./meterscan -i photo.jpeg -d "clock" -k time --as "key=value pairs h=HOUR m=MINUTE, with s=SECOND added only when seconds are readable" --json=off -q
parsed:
h=17 m=35
